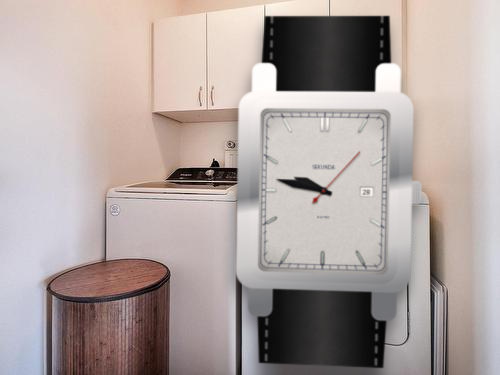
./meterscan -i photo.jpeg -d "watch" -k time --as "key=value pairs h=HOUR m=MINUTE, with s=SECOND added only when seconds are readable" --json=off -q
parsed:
h=9 m=47 s=7
